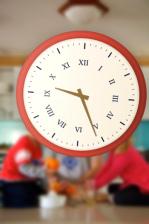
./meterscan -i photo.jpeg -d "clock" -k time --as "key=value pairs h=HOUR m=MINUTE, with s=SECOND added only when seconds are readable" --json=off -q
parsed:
h=9 m=26
